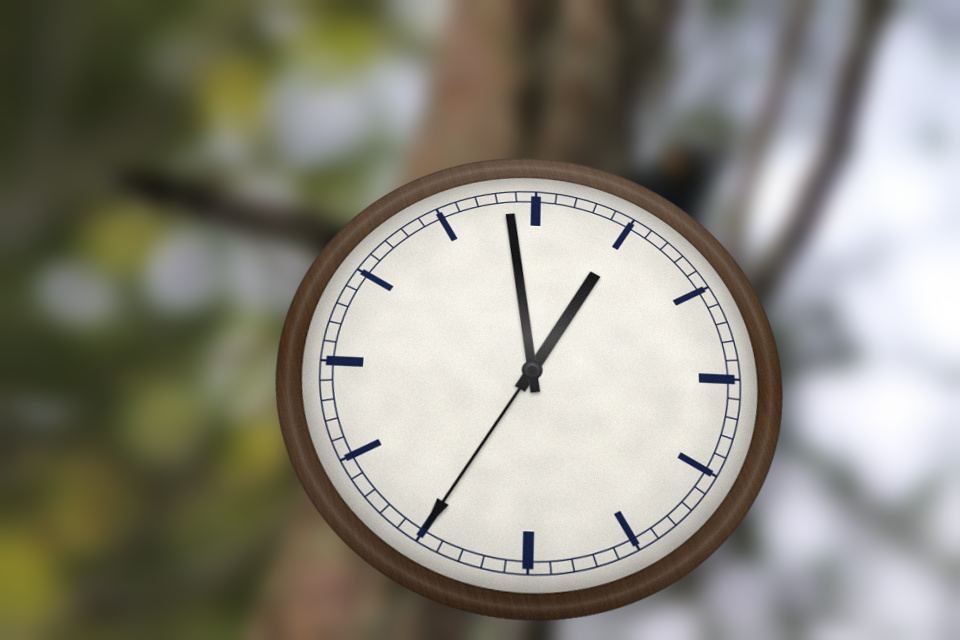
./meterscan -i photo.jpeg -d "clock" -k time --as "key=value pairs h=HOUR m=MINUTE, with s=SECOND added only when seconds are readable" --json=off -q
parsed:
h=12 m=58 s=35
